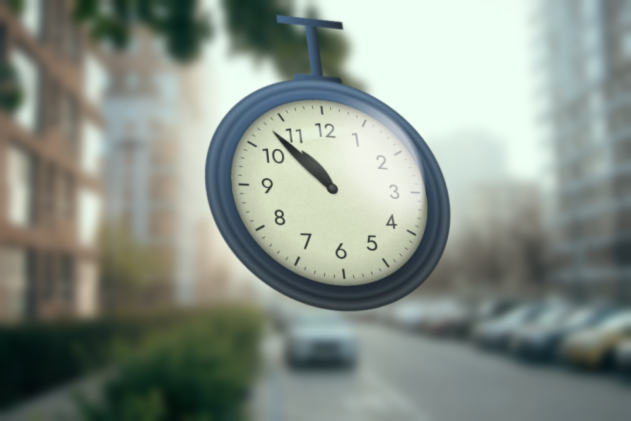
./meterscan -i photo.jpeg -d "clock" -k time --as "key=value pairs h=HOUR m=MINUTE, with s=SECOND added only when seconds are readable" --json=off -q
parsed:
h=10 m=53
